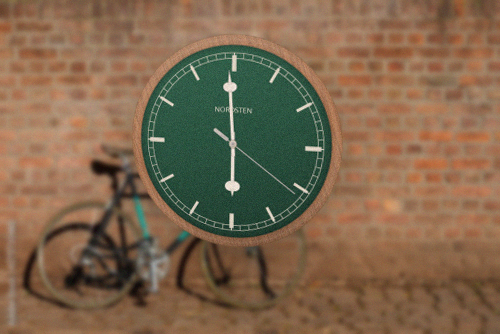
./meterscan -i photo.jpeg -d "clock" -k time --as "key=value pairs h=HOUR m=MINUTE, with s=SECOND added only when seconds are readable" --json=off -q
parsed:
h=5 m=59 s=21
